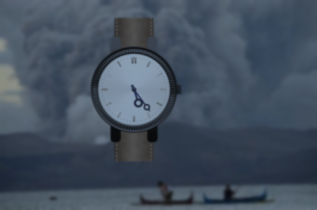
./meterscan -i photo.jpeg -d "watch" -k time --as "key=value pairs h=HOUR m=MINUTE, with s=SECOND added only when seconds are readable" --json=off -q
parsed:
h=5 m=24
